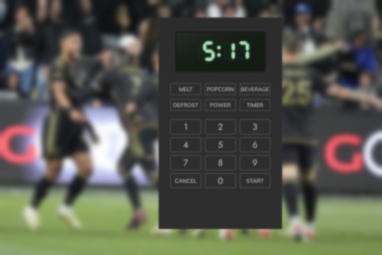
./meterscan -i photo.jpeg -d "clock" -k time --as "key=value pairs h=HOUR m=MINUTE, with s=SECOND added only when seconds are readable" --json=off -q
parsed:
h=5 m=17
